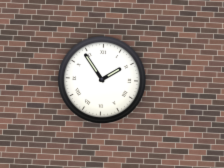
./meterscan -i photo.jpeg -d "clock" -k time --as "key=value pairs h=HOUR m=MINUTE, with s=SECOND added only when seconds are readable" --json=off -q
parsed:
h=1 m=54
